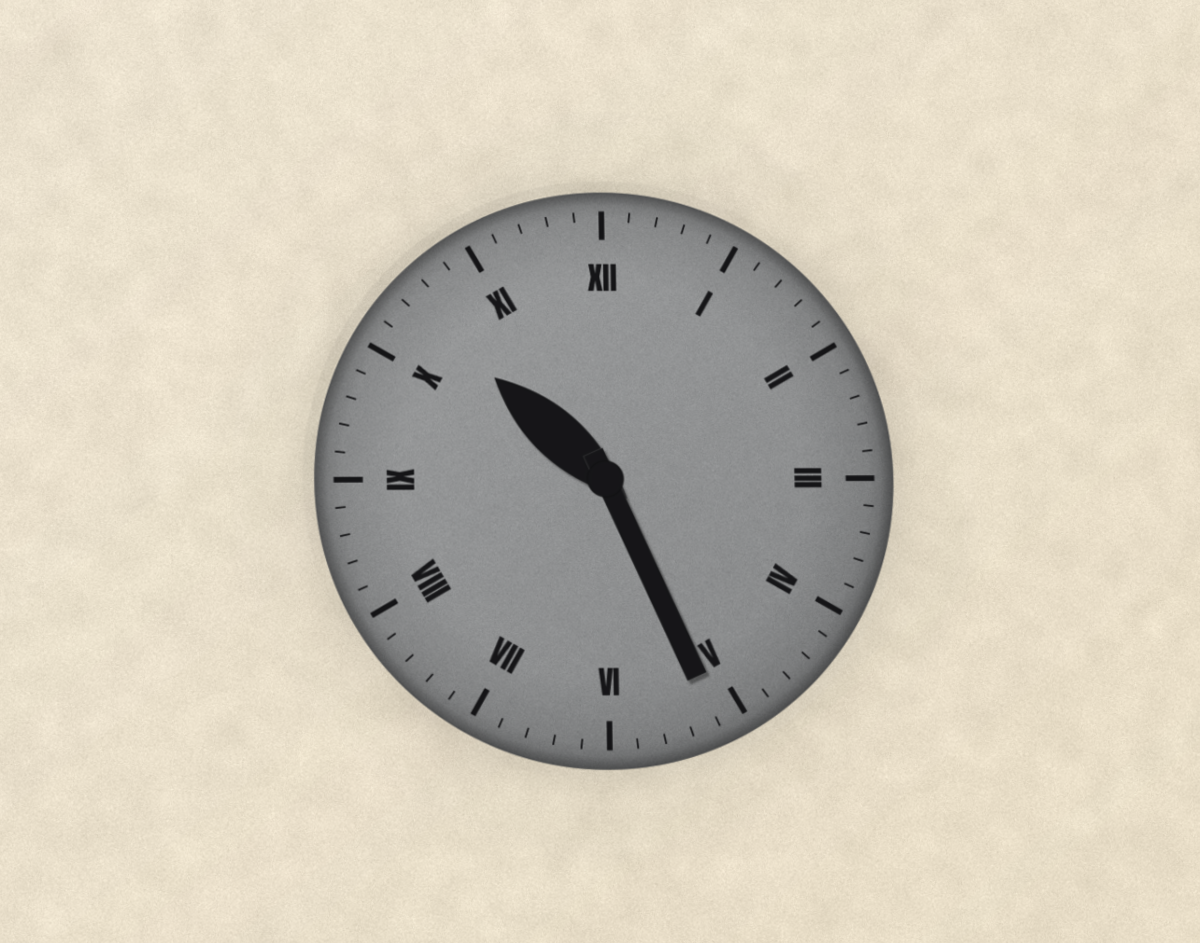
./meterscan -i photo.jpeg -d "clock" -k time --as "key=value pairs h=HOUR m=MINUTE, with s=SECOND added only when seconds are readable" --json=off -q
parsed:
h=10 m=26
